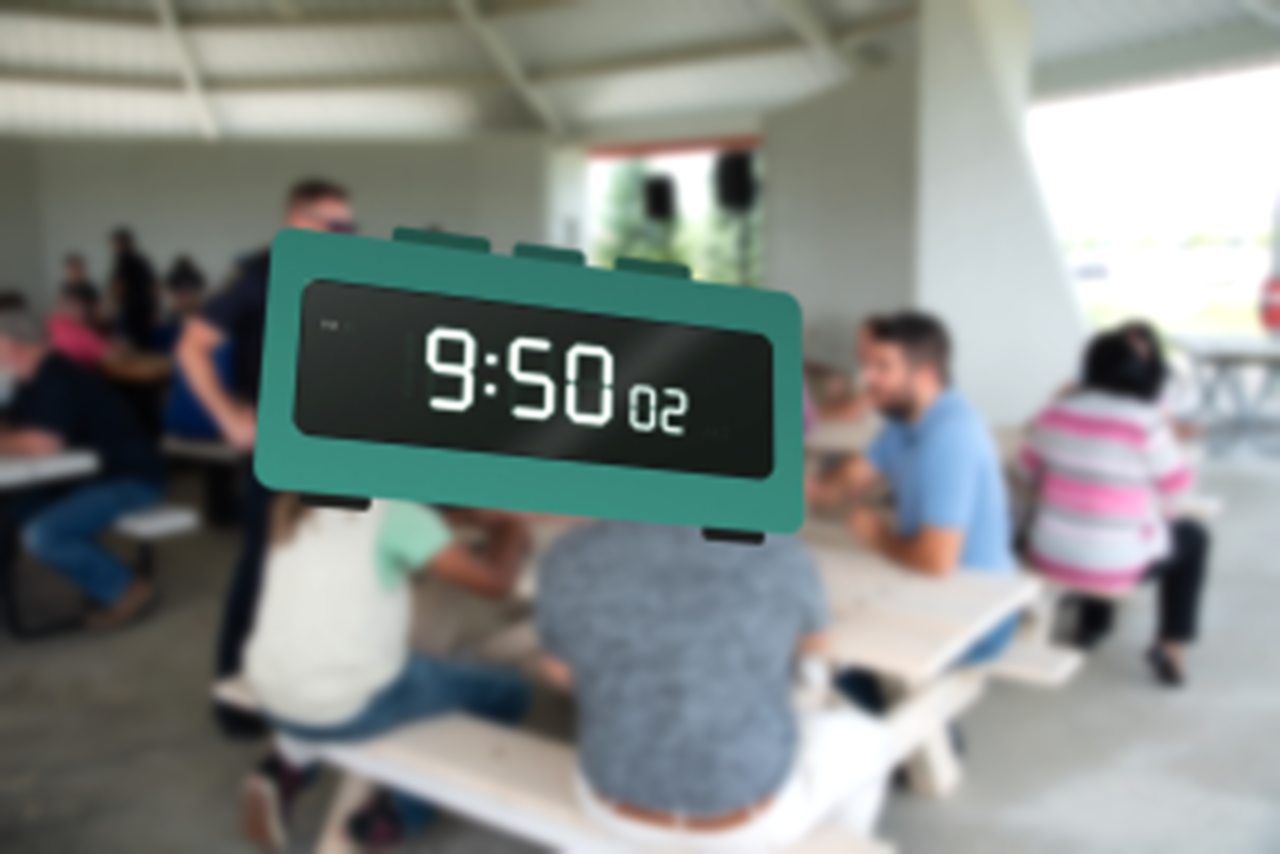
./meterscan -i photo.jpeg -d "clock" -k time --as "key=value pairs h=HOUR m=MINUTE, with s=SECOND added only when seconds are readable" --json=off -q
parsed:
h=9 m=50 s=2
